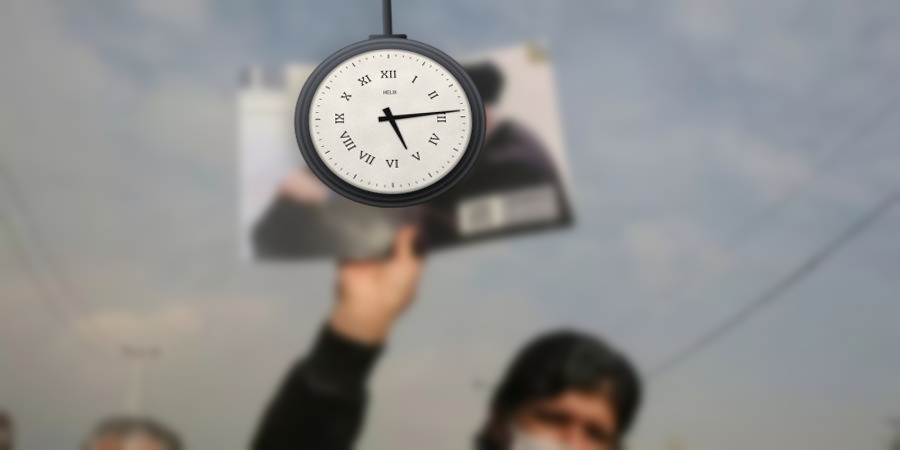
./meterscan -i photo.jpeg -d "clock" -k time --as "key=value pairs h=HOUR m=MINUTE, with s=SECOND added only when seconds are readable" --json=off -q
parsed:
h=5 m=14
